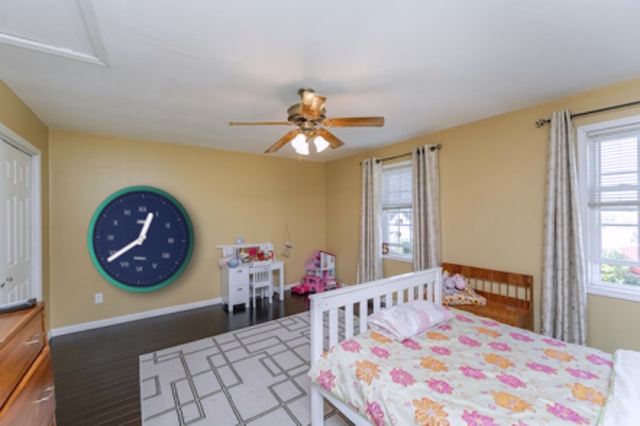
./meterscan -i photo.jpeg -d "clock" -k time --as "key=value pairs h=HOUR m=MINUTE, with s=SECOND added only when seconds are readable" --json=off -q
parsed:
h=12 m=39
